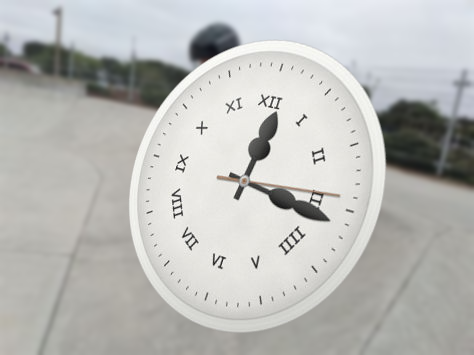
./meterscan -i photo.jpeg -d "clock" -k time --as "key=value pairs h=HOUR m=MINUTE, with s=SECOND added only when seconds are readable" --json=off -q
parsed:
h=12 m=16 s=14
